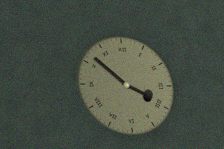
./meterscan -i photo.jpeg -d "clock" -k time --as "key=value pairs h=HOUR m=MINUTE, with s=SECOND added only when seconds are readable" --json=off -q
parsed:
h=3 m=52
